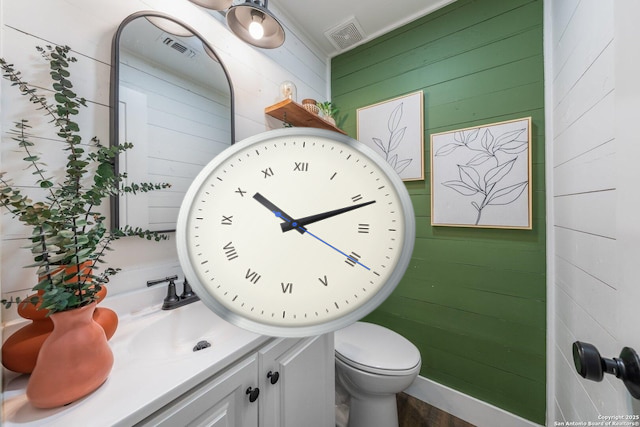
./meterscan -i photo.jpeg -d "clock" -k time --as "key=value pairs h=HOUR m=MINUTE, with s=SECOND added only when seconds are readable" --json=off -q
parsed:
h=10 m=11 s=20
